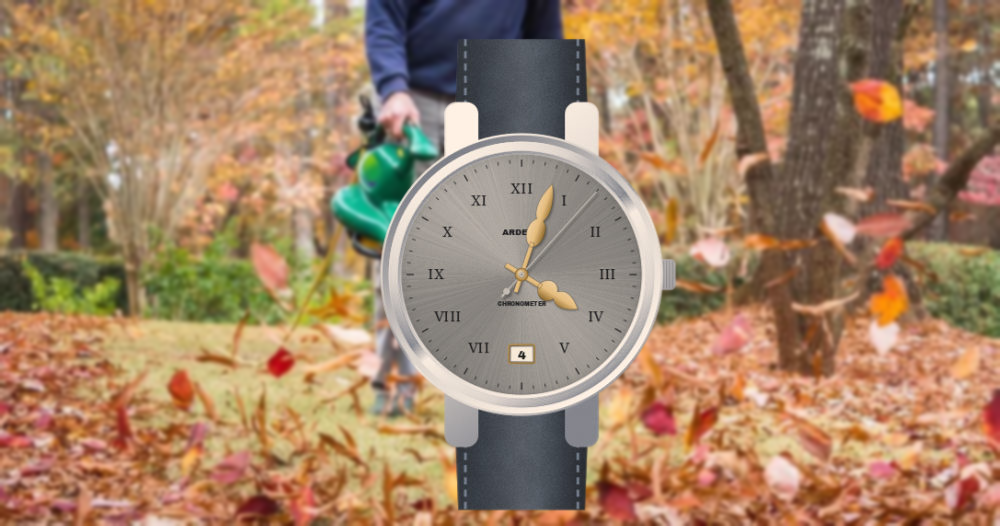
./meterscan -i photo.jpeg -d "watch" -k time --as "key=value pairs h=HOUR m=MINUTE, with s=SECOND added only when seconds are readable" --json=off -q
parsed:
h=4 m=3 s=7
